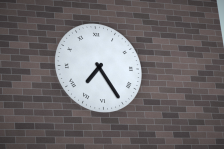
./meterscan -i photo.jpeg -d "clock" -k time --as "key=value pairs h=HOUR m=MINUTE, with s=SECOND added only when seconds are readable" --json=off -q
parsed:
h=7 m=25
